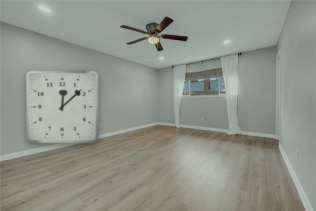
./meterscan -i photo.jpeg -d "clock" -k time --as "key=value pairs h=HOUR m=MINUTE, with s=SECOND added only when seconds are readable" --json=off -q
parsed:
h=12 m=8
